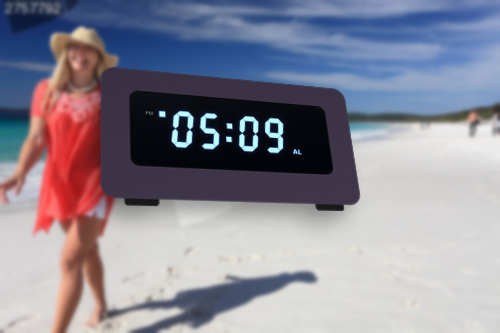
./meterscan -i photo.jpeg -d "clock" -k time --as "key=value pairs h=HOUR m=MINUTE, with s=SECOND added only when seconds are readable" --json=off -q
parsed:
h=5 m=9
